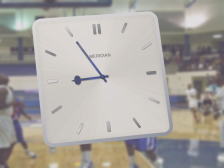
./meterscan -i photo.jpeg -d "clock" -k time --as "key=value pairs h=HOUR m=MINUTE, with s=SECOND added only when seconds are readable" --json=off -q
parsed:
h=8 m=55
